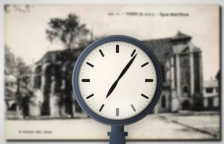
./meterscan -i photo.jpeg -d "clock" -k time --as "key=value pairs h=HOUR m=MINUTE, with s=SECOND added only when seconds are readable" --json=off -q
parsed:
h=7 m=6
